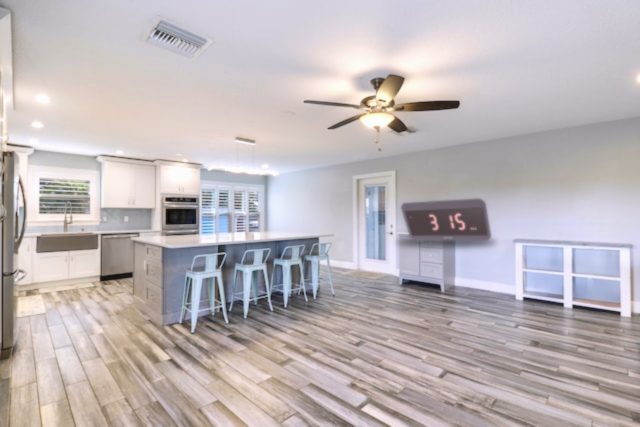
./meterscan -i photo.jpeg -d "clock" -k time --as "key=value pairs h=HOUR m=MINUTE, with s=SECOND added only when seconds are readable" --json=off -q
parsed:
h=3 m=15
